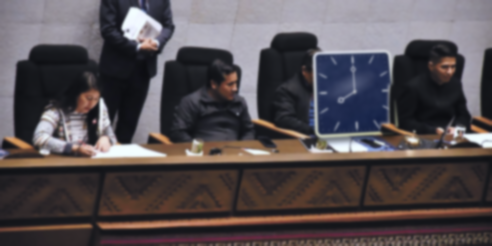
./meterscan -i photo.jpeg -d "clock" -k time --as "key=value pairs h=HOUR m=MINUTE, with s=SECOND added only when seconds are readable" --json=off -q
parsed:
h=8 m=0
